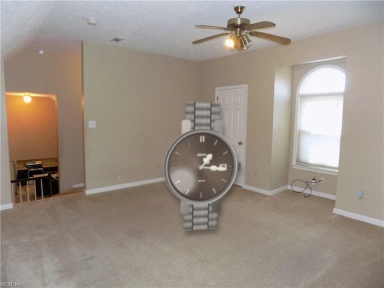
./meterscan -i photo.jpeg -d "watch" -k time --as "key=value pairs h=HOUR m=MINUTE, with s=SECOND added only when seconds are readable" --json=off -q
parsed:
h=1 m=16
